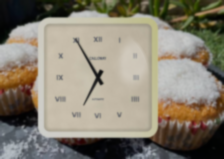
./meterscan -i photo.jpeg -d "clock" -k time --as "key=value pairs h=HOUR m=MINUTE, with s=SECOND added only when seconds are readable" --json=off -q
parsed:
h=6 m=55
